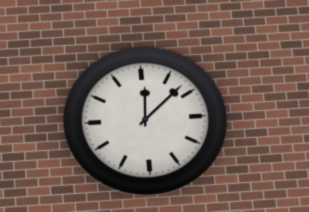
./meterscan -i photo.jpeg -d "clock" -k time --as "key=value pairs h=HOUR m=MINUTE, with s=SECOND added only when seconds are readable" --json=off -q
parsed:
h=12 m=8
